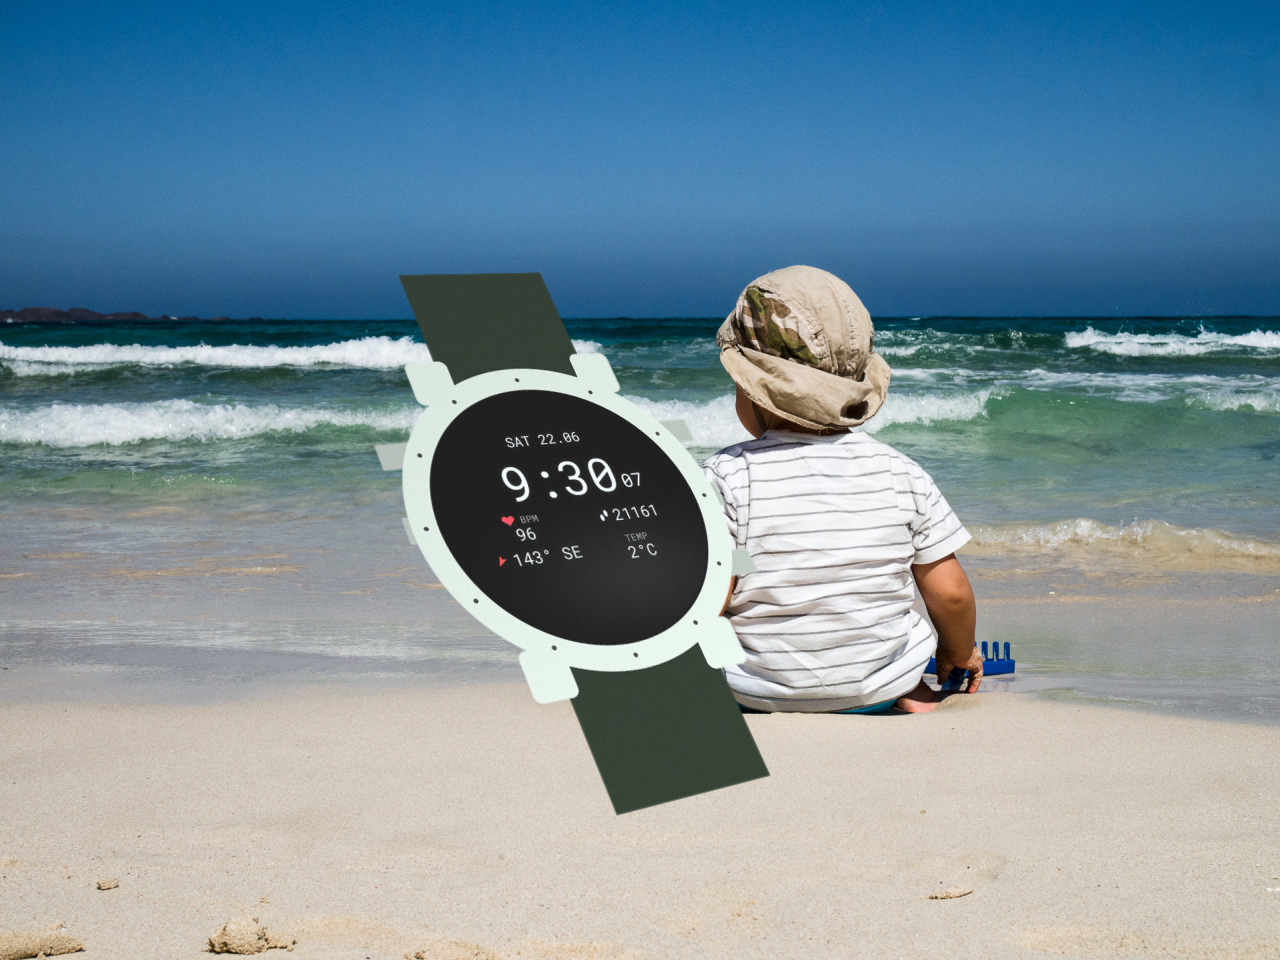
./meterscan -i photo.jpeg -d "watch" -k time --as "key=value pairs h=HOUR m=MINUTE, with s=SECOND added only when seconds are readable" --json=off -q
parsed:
h=9 m=30 s=7
